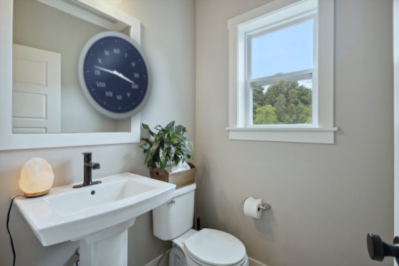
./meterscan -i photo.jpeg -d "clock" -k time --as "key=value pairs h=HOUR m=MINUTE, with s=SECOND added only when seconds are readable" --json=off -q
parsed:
h=3 m=47
